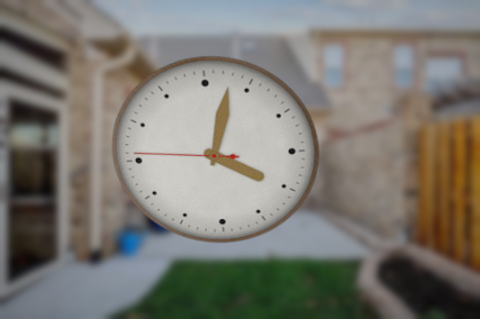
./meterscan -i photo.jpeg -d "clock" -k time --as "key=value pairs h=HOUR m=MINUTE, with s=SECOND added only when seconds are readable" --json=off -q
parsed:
h=4 m=2 s=46
